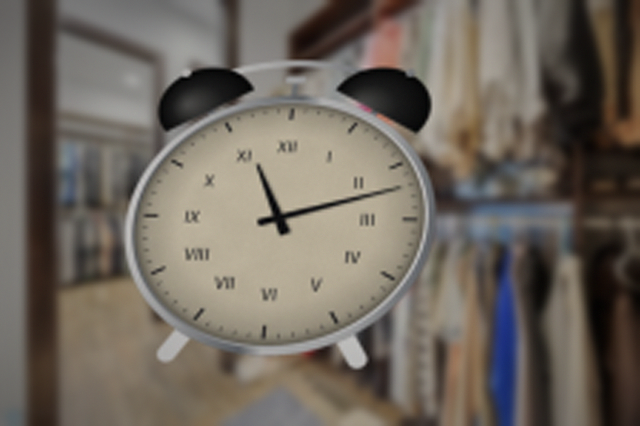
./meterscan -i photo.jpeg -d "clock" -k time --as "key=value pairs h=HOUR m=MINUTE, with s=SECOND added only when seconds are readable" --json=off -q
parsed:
h=11 m=12
